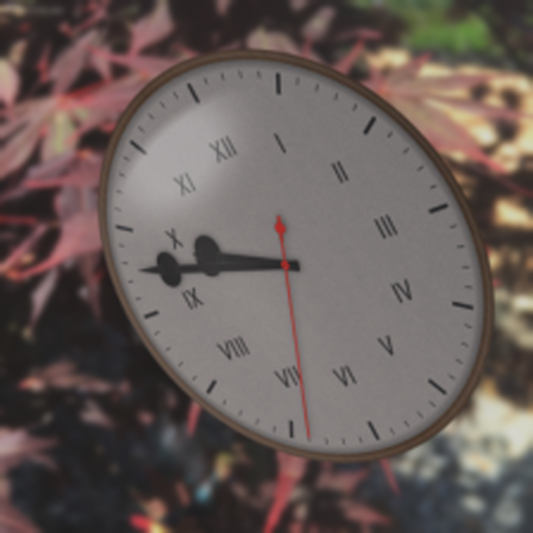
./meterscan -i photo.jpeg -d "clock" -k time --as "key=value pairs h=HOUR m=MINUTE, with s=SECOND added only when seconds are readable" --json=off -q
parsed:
h=9 m=47 s=34
